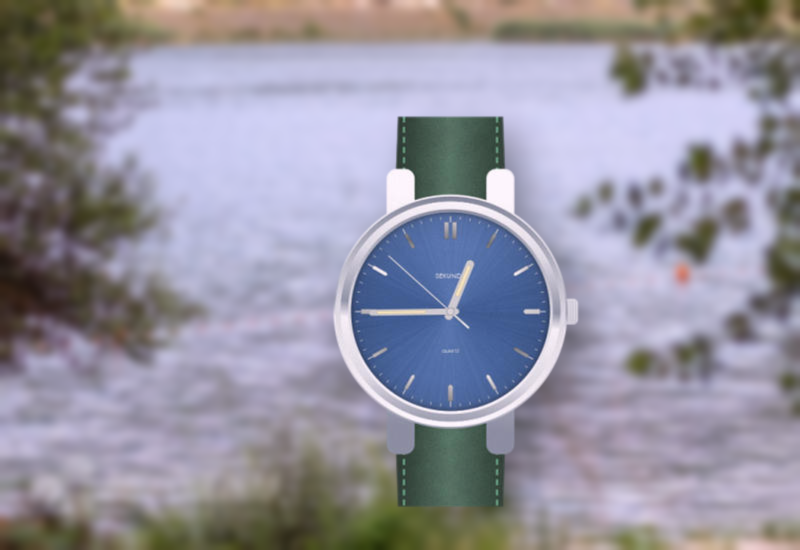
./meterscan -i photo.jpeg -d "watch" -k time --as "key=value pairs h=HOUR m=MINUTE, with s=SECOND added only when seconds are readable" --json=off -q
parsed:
h=12 m=44 s=52
